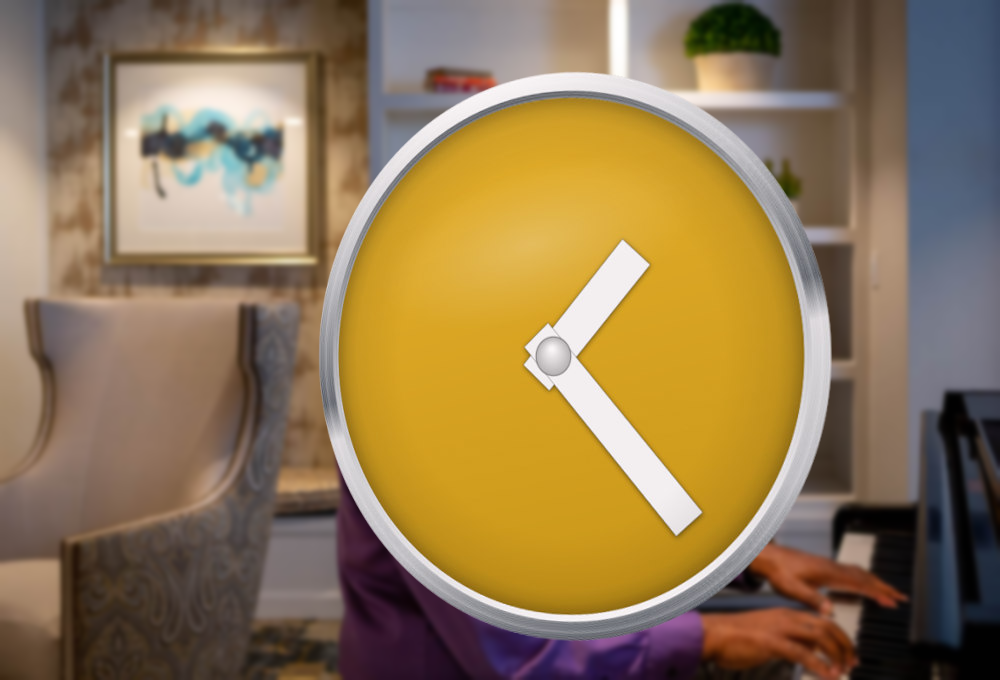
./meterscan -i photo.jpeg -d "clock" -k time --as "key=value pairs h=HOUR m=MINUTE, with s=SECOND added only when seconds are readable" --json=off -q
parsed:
h=1 m=23
